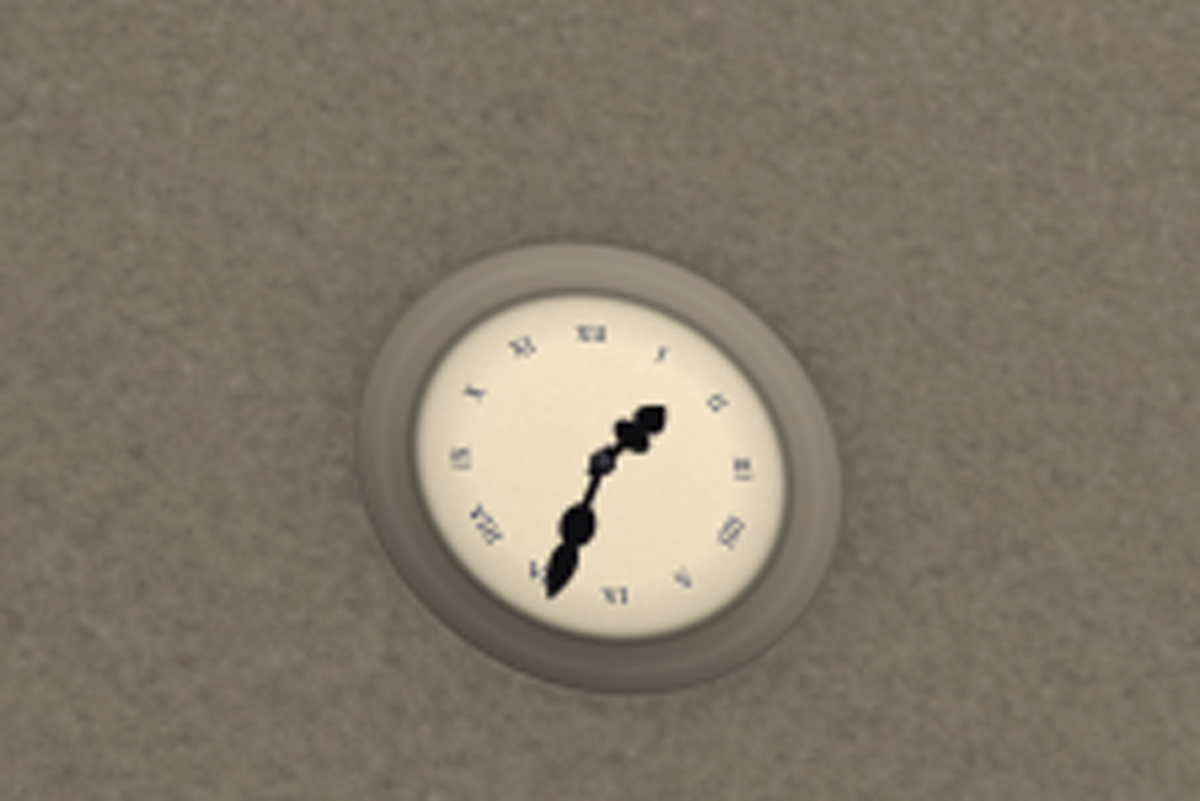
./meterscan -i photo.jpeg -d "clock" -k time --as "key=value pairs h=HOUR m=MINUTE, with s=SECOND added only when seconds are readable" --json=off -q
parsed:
h=1 m=34
